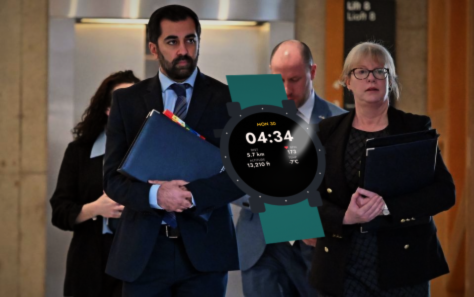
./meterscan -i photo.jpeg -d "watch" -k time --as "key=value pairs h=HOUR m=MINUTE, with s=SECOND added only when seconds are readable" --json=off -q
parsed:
h=4 m=34
